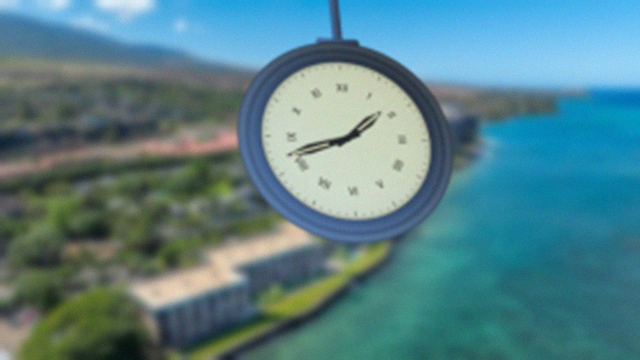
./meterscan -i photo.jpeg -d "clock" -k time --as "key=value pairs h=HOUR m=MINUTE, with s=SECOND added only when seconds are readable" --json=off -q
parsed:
h=1 m=42
